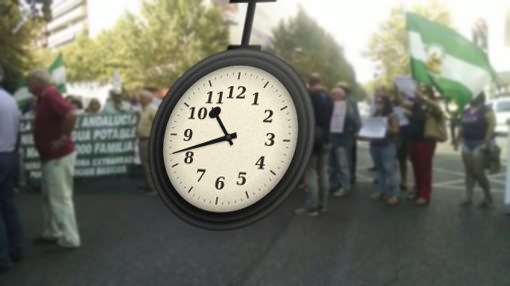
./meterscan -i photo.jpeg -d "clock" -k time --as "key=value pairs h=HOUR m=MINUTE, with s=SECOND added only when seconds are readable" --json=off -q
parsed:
h=10 m=42
